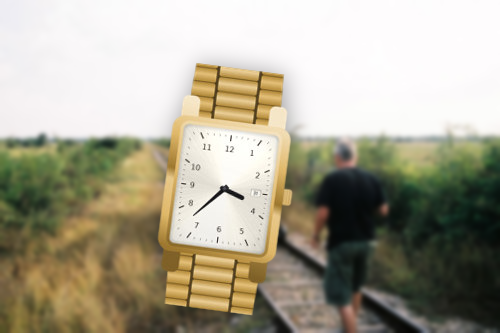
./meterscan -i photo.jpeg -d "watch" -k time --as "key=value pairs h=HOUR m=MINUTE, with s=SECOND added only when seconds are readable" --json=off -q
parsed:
h=3 m=37
